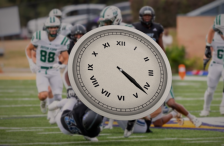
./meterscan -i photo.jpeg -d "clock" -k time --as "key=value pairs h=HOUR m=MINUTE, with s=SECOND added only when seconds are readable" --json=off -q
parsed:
h=4 m=22
